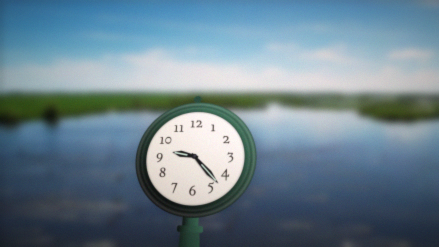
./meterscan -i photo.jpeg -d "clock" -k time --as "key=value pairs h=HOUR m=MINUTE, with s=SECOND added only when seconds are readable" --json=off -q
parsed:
h=9 m=23
